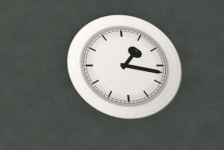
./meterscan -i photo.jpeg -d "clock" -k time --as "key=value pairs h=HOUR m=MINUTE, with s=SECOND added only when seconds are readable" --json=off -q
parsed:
h=1 m=17
